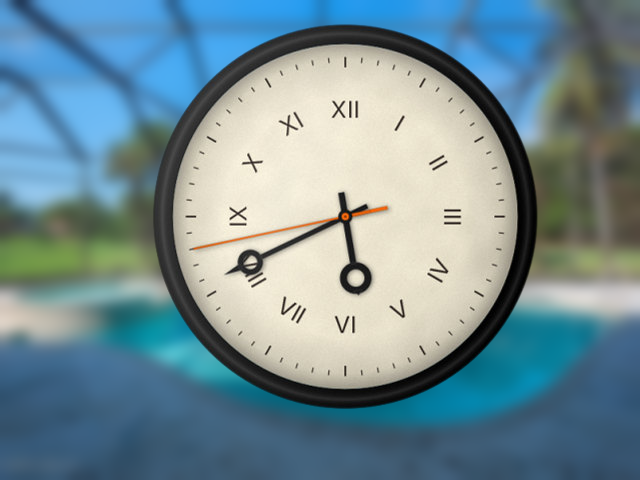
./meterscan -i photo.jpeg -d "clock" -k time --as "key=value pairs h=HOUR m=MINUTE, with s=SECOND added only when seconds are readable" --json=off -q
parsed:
h=5 m=40 s=43
